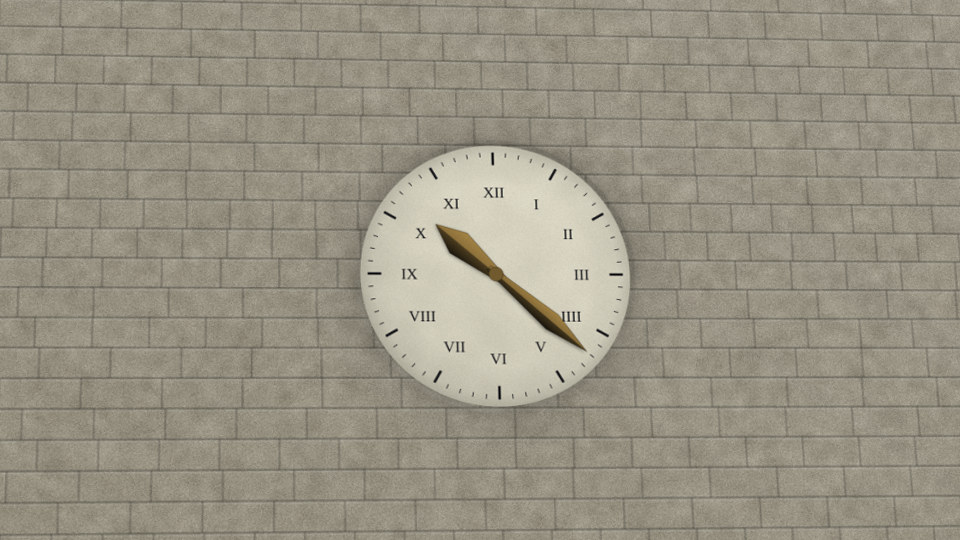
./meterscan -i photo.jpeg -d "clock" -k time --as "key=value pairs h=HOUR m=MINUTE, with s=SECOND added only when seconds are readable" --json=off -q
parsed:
h=10 m=22
